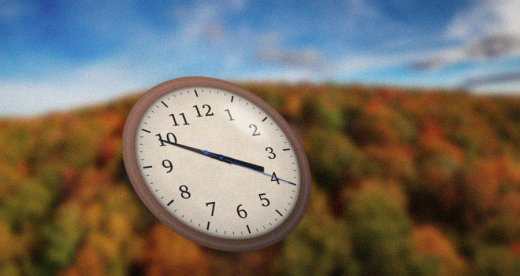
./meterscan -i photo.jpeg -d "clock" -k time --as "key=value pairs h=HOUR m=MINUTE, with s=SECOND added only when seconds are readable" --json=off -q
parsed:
h=3 m=49 s=20
